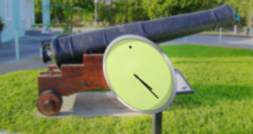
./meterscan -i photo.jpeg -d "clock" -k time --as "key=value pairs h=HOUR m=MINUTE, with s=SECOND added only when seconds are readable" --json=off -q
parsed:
h=4 m=23
